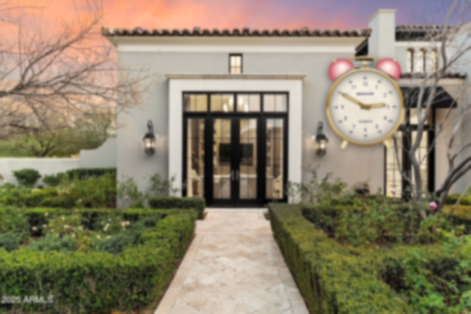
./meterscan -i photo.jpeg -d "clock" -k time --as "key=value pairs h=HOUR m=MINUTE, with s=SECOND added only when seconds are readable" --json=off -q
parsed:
h=2 m=50
